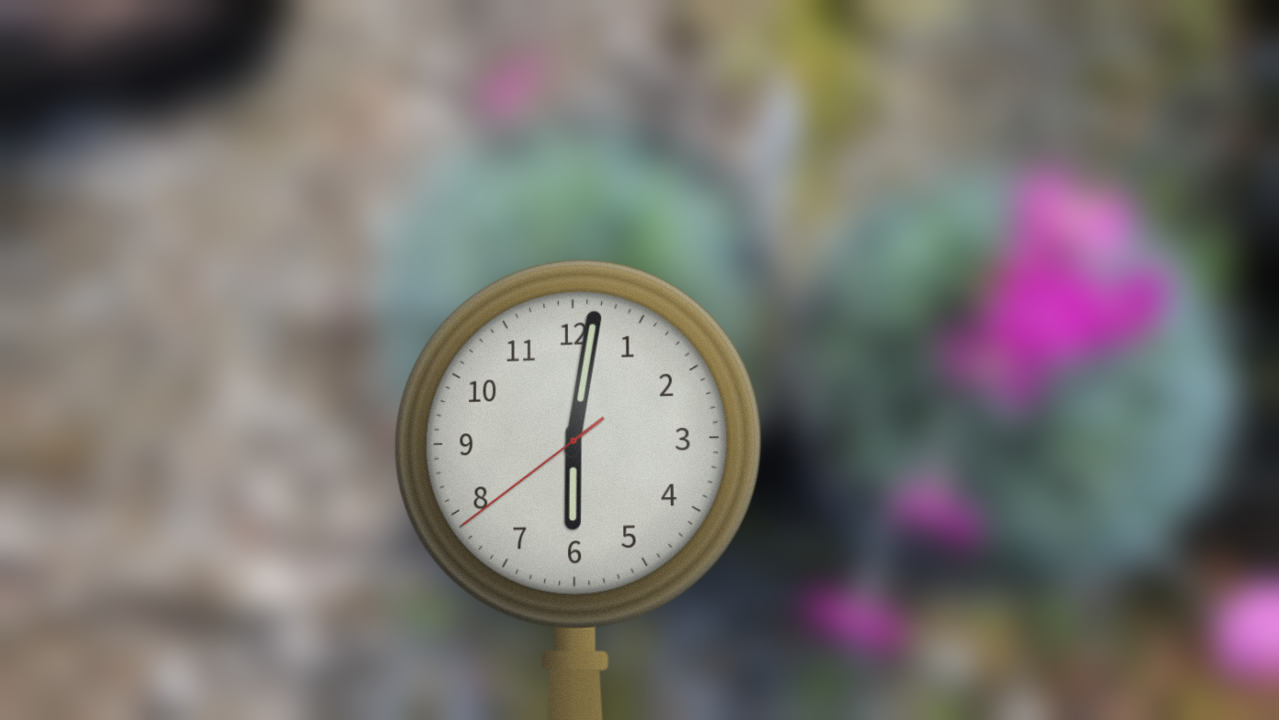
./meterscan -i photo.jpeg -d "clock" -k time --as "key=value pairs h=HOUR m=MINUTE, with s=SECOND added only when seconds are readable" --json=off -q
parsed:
h=6 m=1 s=39
